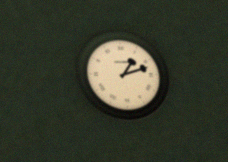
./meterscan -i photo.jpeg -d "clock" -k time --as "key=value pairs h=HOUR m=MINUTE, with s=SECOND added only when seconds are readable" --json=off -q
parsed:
h=1 m=12
